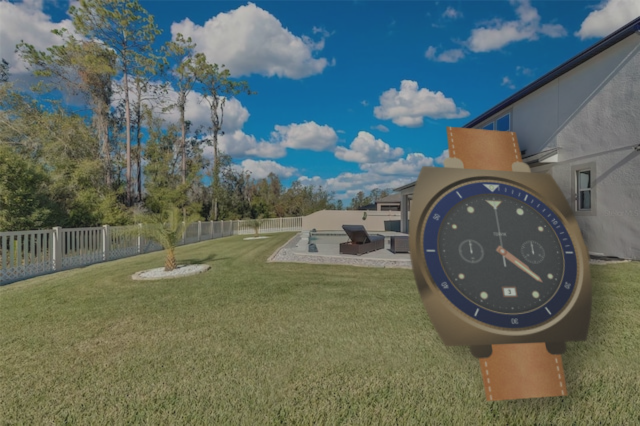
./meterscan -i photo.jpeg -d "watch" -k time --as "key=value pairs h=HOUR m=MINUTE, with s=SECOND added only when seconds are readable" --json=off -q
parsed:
h=4 m=22
